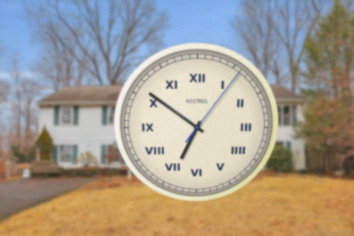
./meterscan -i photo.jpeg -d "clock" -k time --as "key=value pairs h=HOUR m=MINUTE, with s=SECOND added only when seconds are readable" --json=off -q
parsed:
h=6 m=51 s=6
